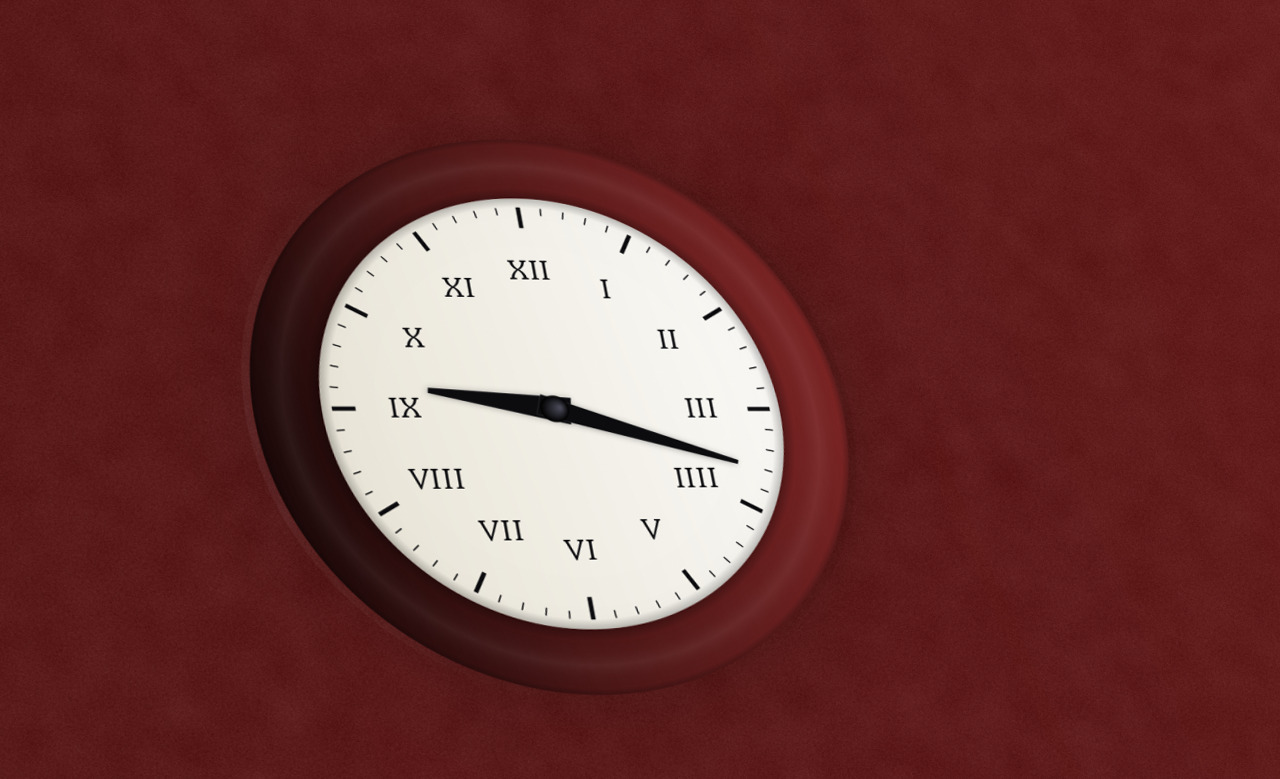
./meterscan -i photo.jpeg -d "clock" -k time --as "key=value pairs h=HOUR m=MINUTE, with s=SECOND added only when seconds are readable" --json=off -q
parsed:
h=9 m=18
